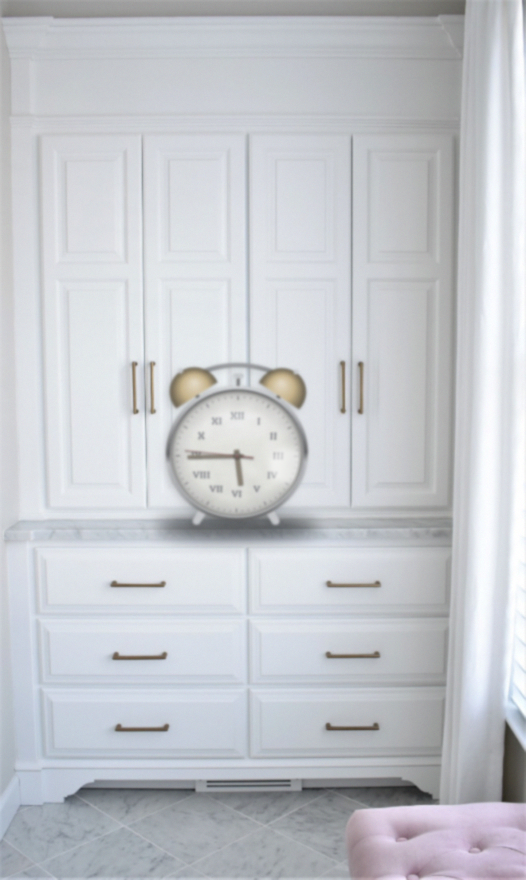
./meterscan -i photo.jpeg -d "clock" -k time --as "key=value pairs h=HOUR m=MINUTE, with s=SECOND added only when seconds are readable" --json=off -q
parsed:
h=5 m=44 s=46
